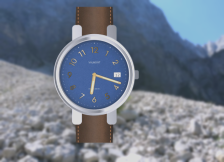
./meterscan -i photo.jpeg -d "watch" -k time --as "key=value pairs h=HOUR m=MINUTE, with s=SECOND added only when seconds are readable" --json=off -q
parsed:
h=6 m=18
